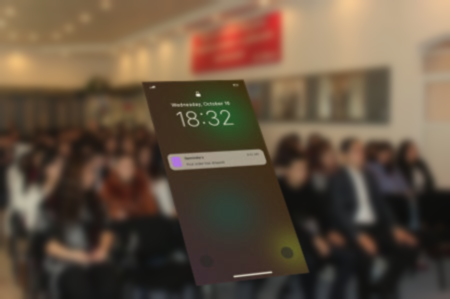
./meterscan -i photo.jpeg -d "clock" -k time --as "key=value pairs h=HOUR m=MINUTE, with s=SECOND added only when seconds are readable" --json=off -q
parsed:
h=18 m=32
